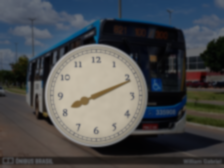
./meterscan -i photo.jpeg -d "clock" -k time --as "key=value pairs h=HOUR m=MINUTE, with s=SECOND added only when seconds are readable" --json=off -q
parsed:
h=8 m=11
